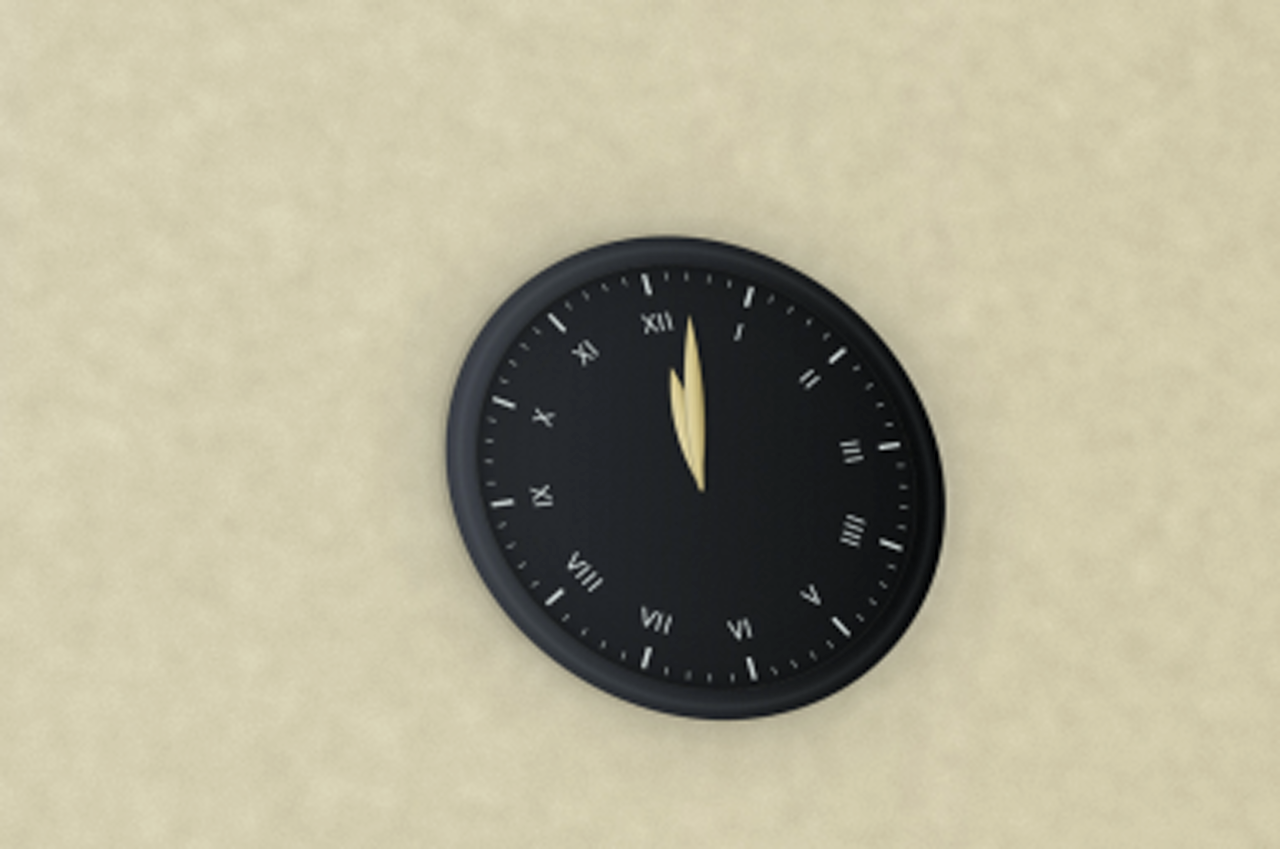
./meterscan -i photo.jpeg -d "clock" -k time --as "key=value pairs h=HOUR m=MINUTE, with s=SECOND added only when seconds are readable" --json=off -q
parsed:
h=12 m=2
